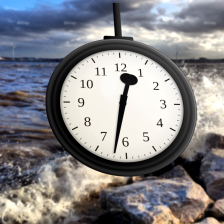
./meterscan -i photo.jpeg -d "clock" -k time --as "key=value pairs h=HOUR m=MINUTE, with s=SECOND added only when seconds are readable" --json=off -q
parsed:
h=12 m=32
